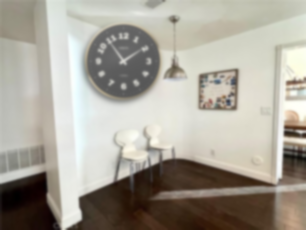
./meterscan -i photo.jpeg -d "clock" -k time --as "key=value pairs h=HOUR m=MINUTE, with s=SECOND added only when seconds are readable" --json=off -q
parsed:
h=1 m=54
